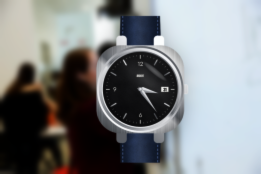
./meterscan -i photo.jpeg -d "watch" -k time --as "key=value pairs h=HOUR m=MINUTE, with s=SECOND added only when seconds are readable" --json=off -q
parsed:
h=3 m=24
